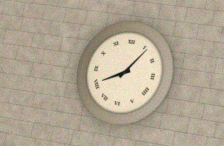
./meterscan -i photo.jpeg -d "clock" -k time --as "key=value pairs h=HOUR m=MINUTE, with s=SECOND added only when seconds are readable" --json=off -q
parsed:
h=8 m=6
